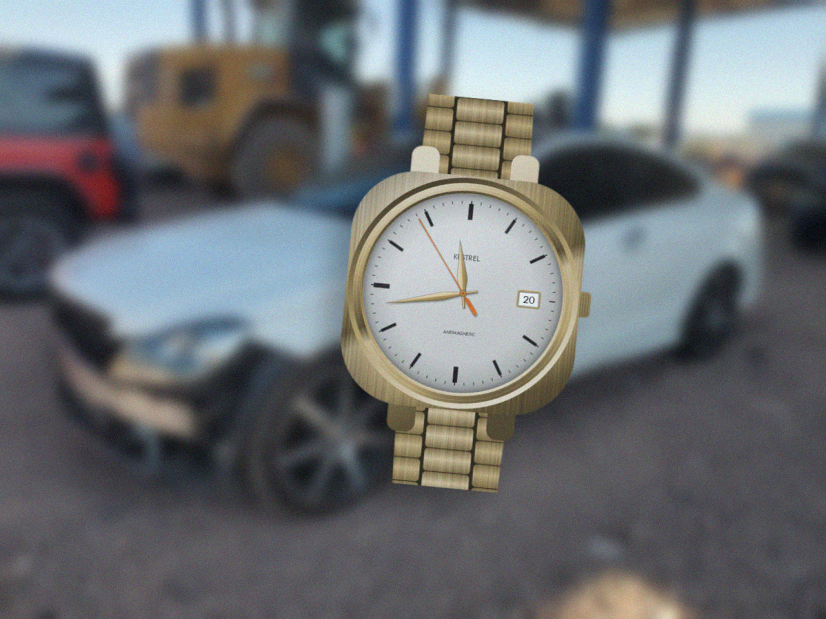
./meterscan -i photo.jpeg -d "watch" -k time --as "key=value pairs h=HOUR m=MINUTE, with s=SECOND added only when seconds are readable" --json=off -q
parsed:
h=11 m=42 s=54
